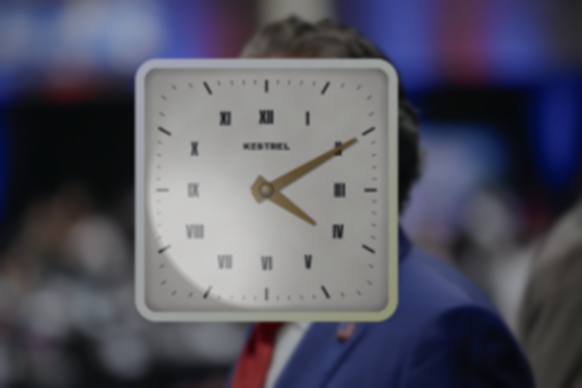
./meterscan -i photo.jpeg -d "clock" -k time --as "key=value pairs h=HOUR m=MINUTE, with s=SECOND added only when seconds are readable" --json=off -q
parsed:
h=4 m=10
